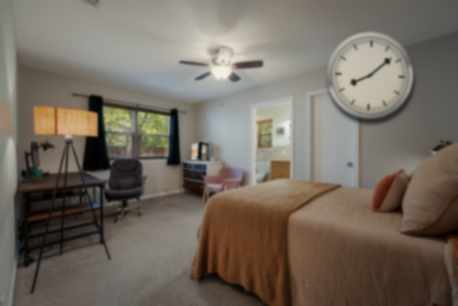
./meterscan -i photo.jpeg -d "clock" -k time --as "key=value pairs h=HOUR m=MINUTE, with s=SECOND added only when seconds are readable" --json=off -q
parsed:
h=8 m=8
